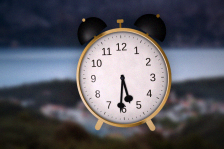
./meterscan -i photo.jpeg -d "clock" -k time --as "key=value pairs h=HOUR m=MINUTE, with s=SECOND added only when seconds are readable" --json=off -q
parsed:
h=5 m=31
